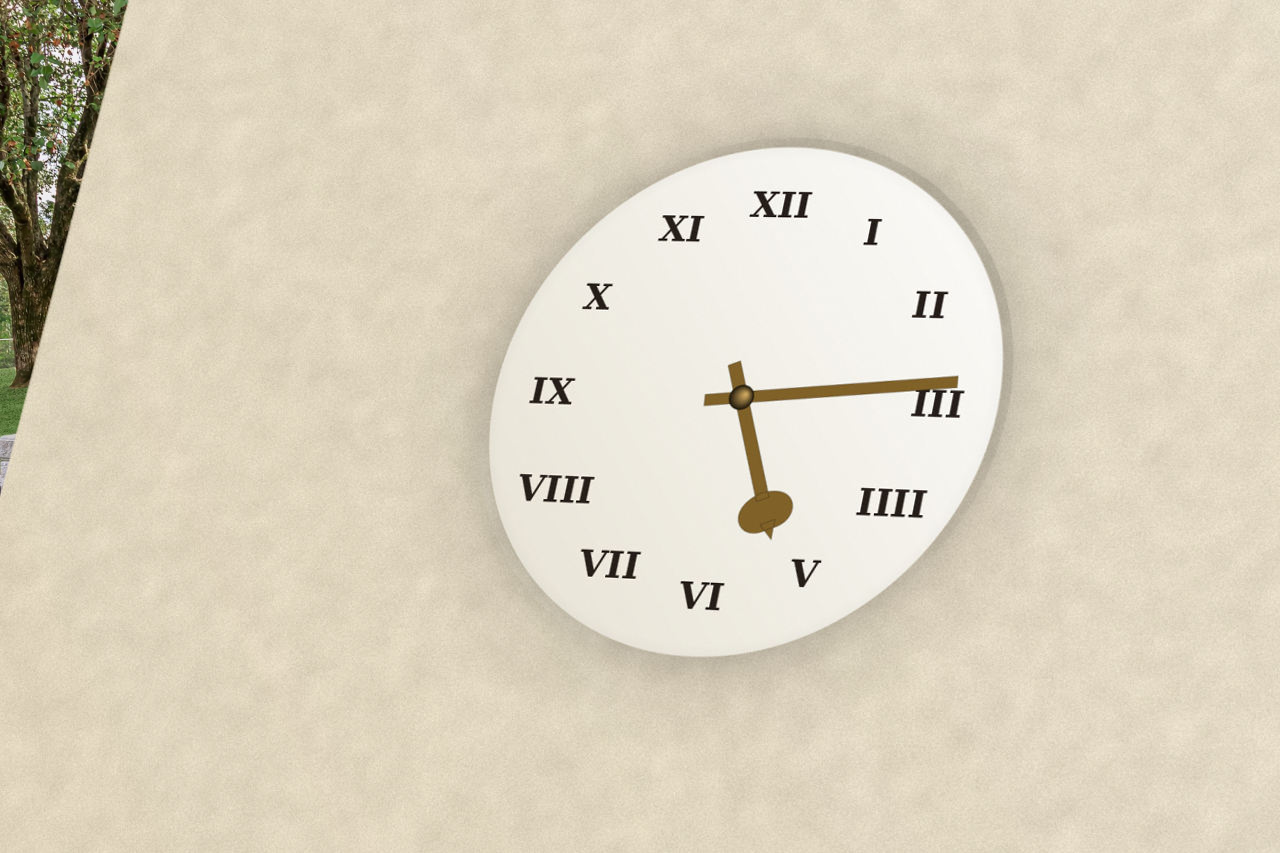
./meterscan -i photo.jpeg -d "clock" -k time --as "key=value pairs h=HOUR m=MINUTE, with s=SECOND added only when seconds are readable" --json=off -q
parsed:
h=5 m=14
